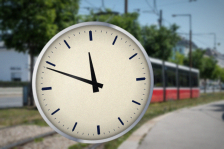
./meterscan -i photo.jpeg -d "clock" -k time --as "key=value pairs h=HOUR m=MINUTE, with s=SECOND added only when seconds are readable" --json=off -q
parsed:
h=11 m=49
